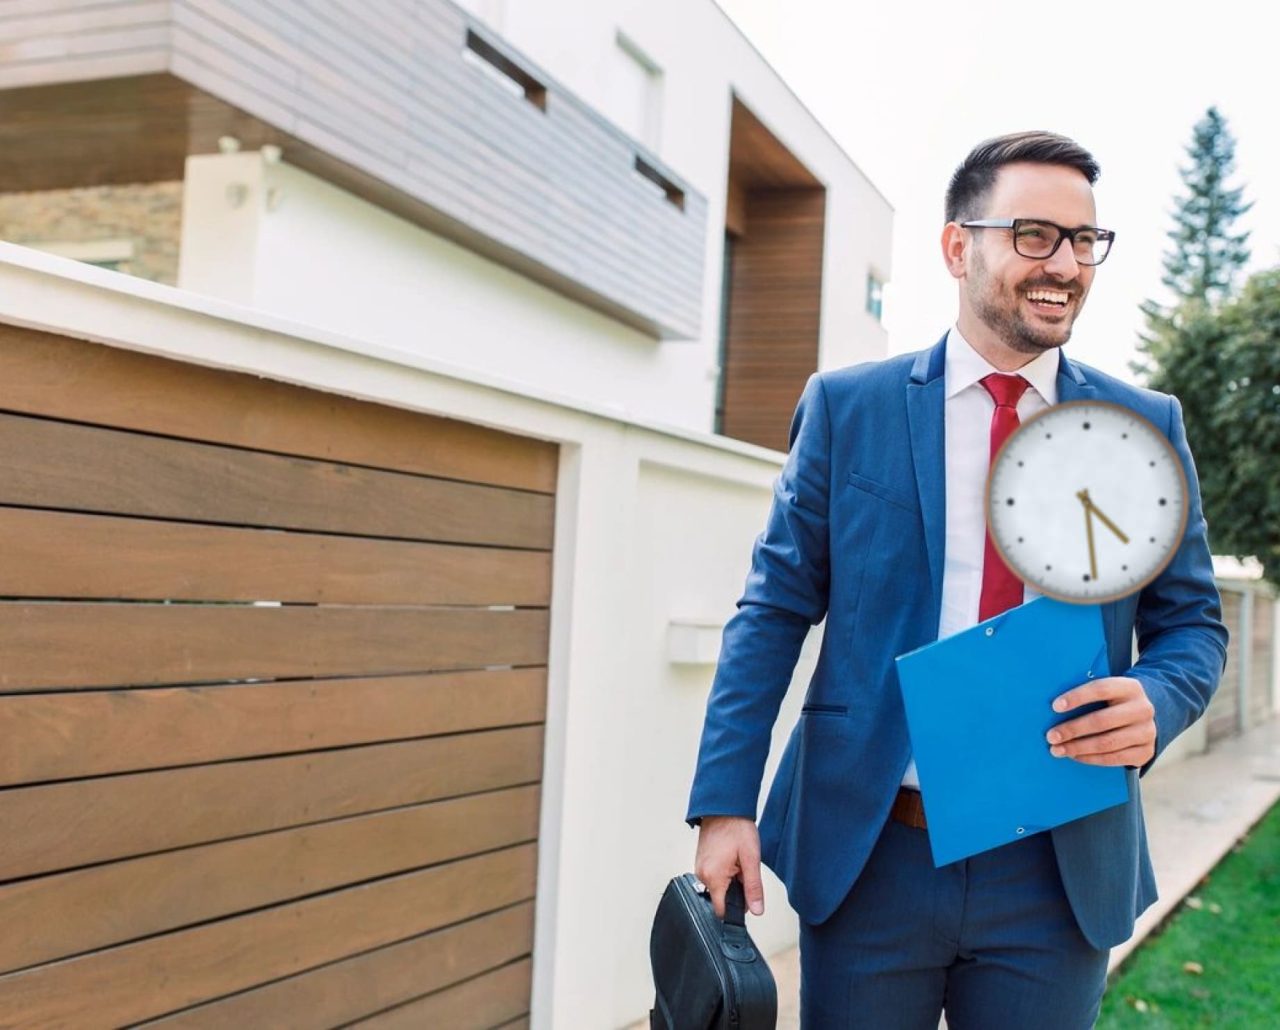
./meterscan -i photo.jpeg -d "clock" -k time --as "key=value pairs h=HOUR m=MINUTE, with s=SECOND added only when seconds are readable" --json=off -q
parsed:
h=4 m=29
